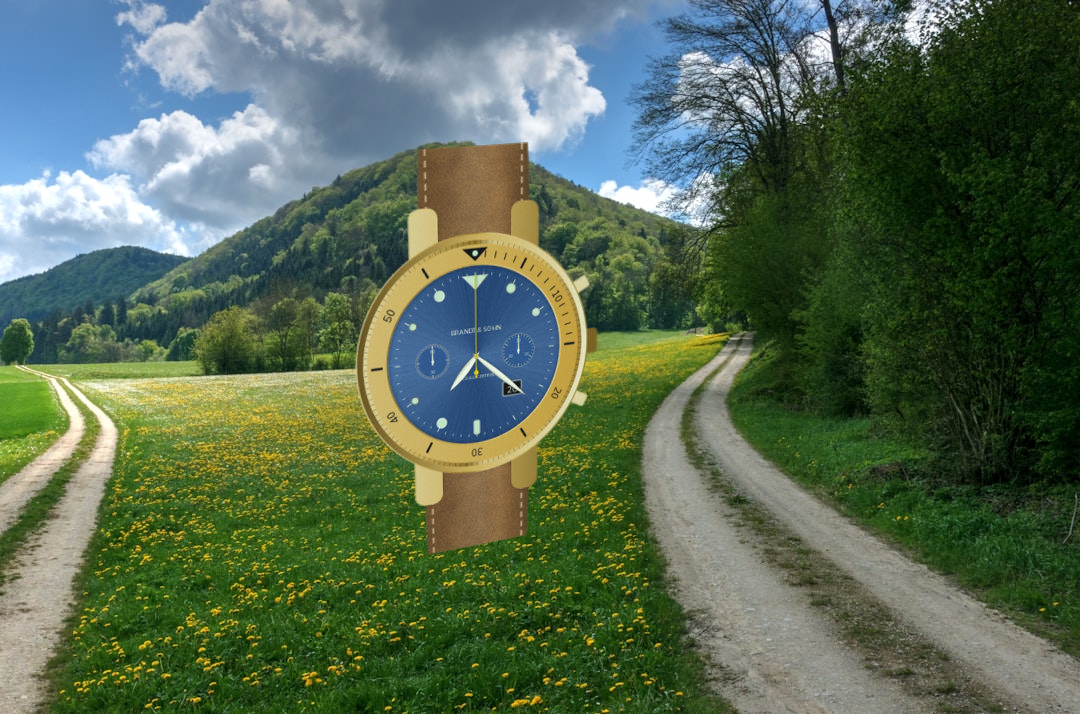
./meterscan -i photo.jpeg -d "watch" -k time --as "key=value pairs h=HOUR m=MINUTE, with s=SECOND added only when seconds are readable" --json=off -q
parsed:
h=7 m=22
